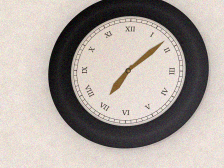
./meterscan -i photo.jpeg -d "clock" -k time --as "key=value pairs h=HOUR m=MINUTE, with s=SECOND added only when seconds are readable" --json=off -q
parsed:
h=7 m=8
